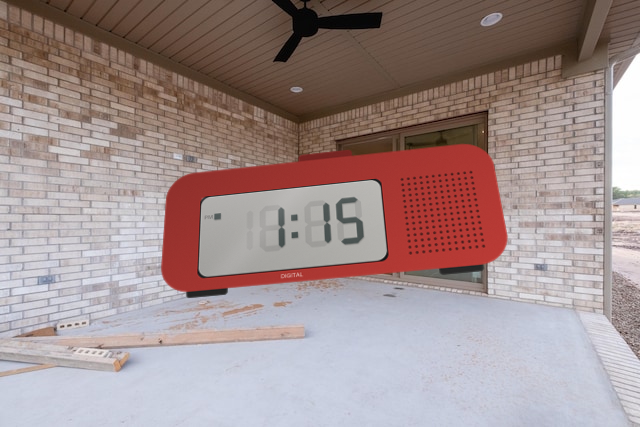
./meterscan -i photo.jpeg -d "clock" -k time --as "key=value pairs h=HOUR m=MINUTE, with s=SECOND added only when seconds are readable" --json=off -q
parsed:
h=1 m=15
